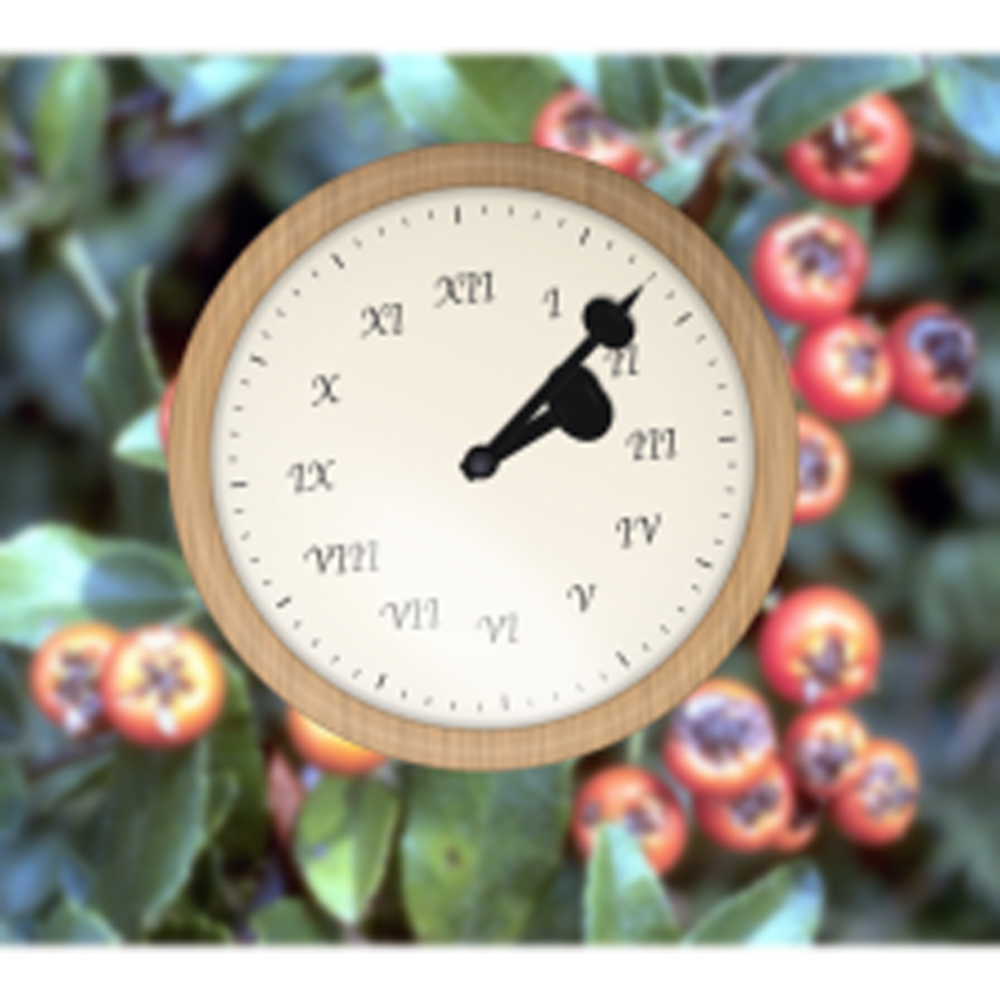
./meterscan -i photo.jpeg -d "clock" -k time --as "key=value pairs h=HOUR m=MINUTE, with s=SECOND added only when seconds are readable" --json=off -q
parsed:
h=2 m=8
